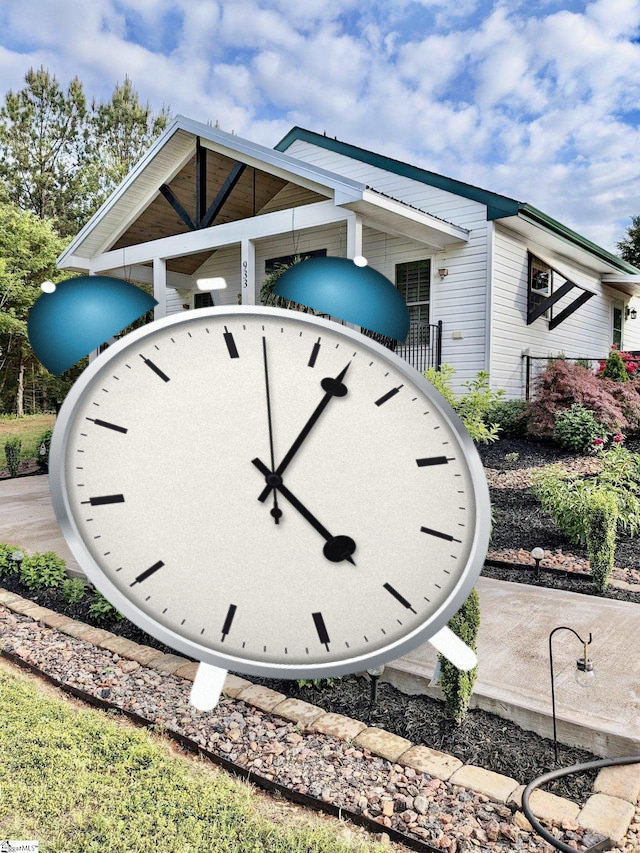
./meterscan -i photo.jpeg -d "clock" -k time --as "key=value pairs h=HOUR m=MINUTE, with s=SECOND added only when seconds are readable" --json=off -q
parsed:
h=5 m=7 s=2
